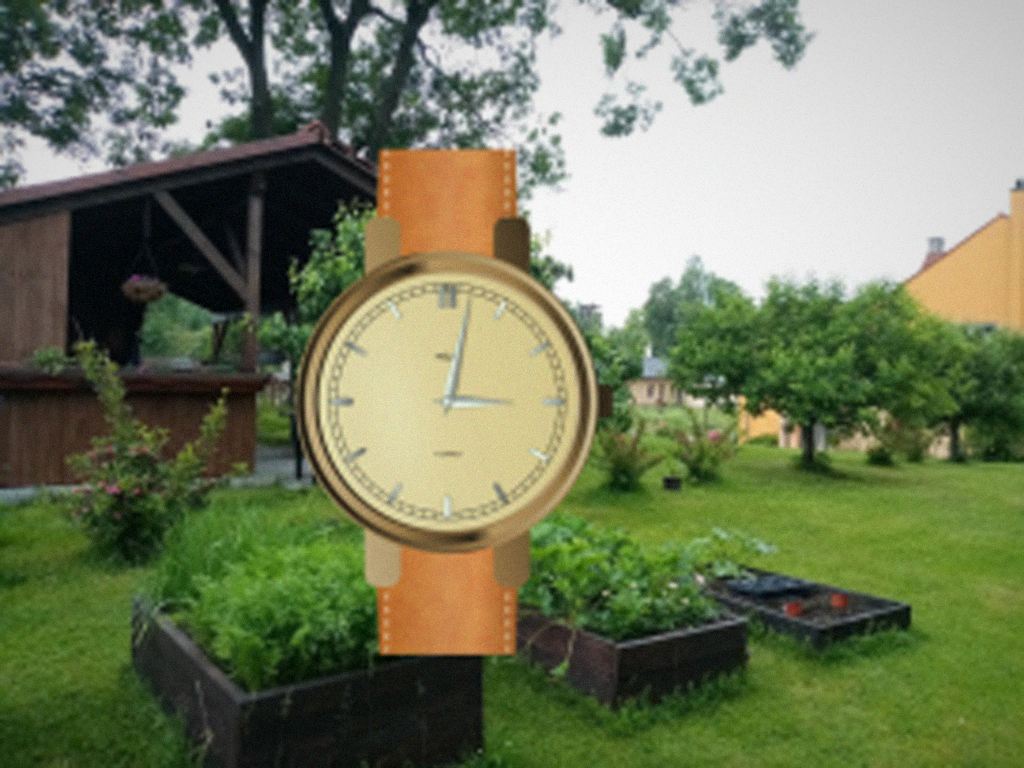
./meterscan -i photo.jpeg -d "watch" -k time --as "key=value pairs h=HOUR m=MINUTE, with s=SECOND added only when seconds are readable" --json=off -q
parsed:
h=3 m=2
